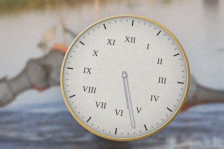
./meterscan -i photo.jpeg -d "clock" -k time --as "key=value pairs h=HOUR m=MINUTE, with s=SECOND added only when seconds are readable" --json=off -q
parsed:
h=5 m=27
